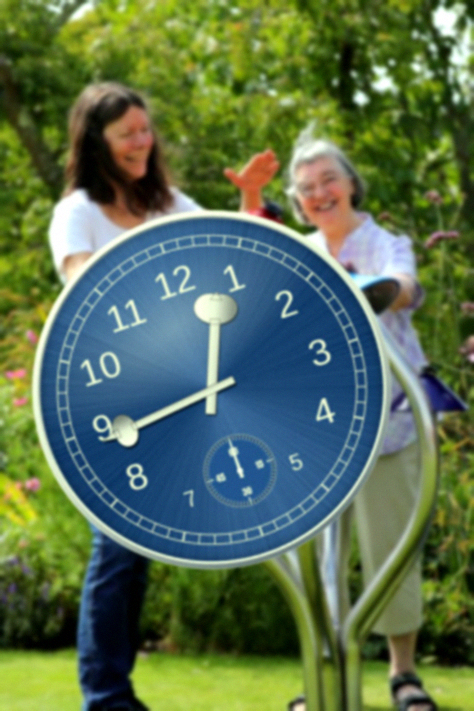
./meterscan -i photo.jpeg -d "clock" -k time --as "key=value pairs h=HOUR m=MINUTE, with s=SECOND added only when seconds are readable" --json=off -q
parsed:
h=12 m=44
